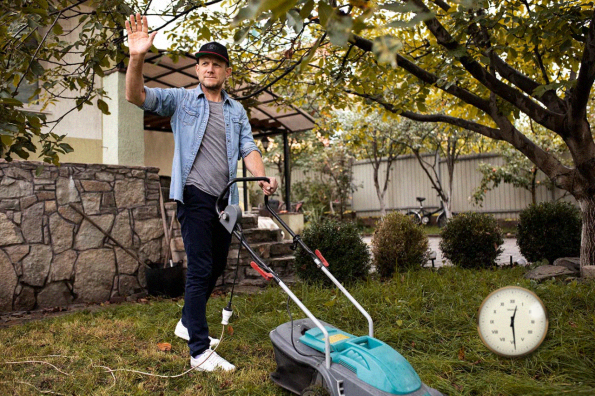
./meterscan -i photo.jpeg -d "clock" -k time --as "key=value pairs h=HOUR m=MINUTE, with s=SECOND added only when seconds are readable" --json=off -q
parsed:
h=12 m=29
